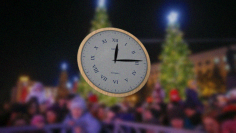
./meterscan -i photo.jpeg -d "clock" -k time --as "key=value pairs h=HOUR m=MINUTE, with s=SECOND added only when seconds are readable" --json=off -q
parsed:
h=12 m=14
